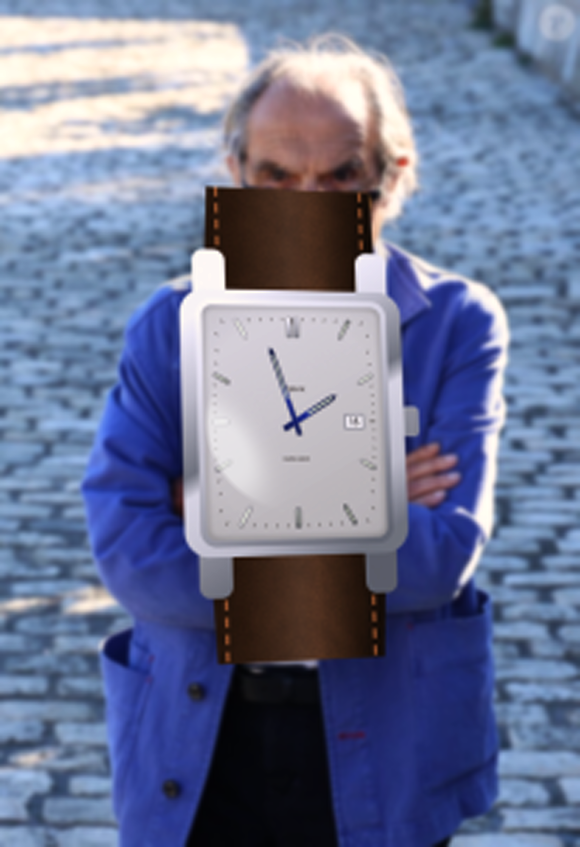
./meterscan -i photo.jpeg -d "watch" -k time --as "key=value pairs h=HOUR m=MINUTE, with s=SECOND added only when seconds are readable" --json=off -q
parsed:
h=1 m=57
